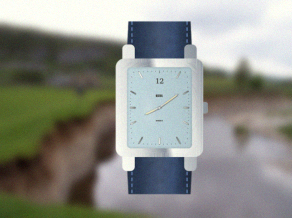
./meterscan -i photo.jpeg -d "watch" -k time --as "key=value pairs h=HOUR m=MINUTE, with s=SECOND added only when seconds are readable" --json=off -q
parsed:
h=8 m=9
